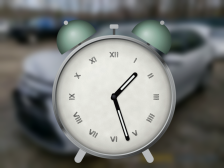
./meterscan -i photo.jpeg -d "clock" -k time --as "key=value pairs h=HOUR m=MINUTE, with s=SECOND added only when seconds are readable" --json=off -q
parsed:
h=1 m=27
